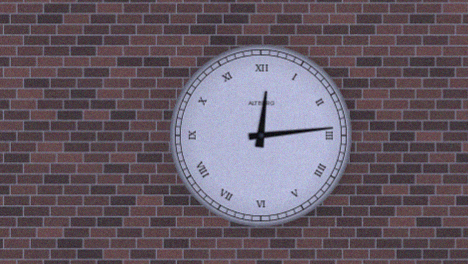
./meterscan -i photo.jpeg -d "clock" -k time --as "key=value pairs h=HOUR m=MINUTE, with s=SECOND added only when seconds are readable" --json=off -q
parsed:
h=12 m=14
